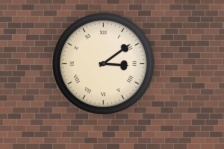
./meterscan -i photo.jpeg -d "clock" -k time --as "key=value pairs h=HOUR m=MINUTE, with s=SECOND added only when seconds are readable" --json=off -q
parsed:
h=3 m=9
